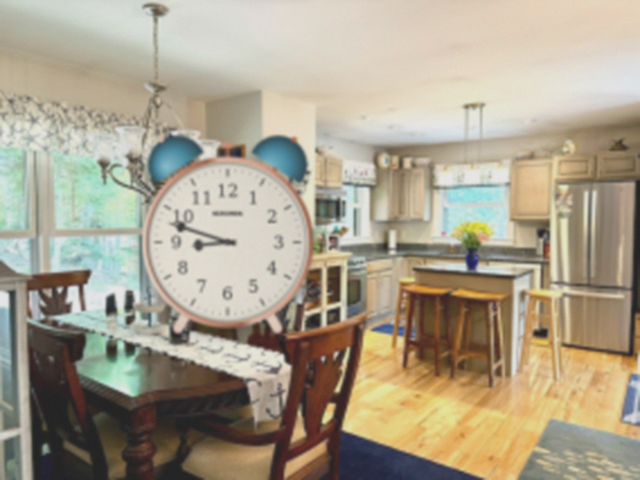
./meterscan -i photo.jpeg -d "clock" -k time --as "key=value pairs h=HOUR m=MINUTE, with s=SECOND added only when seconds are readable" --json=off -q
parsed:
h=8 m=48
